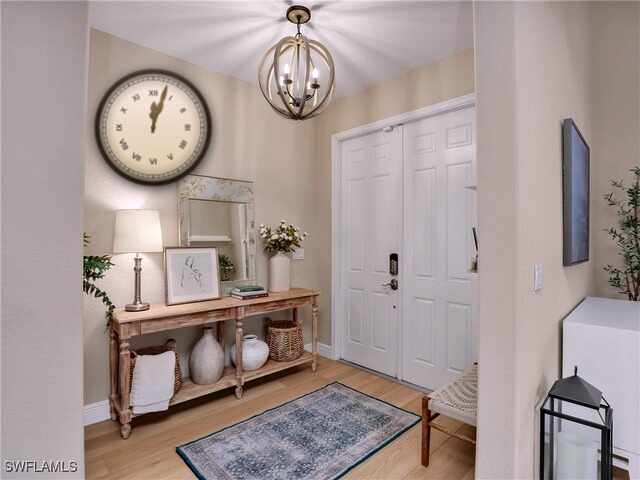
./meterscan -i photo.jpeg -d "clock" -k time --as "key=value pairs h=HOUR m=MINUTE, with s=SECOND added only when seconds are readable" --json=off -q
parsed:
h=12 m=3
